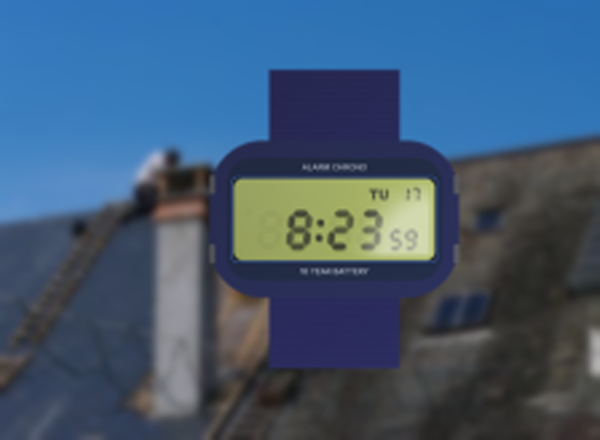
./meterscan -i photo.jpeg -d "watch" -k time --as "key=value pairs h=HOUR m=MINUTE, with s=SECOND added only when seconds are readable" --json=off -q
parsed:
h=8 m=23 s=59
